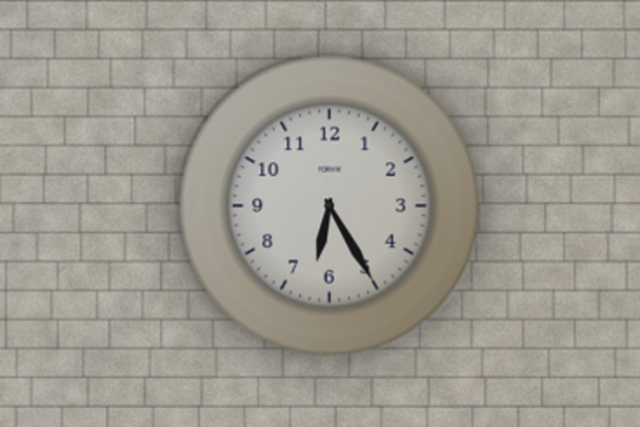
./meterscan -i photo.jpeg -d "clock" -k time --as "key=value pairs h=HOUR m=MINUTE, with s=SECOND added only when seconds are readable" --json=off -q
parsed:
h=6 m=25
